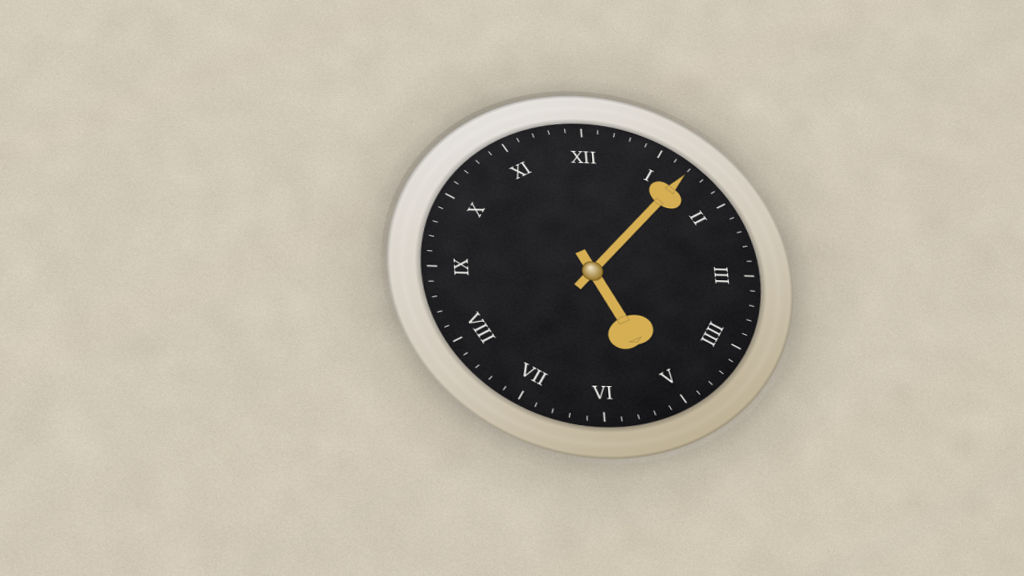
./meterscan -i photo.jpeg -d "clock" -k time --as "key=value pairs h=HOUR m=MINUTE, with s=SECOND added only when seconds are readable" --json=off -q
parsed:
h=5 m=7
